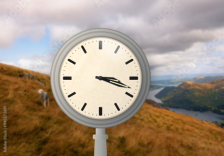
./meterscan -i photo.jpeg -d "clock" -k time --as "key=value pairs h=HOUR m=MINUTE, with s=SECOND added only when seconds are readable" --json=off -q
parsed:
h=3 m=18
